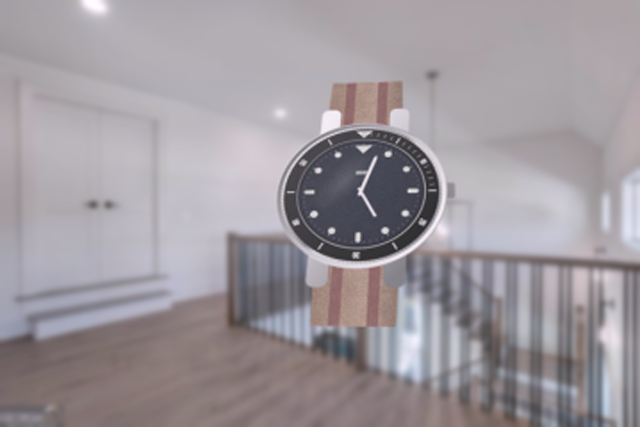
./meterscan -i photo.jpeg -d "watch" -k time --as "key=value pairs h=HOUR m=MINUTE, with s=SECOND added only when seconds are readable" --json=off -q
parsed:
h=5 m=3
